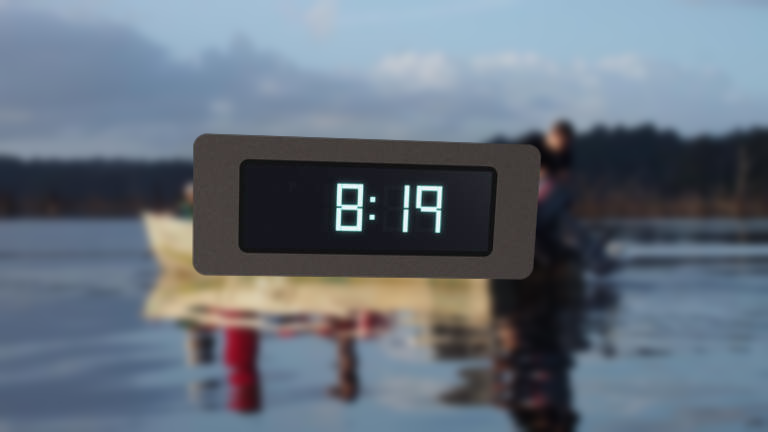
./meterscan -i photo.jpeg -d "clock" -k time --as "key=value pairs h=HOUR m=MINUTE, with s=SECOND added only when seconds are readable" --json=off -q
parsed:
h=8 m=19
